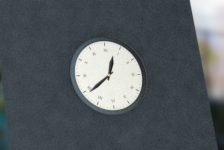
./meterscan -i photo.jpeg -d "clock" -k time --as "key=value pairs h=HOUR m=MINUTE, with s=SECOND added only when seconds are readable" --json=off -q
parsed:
h=12 m=39
